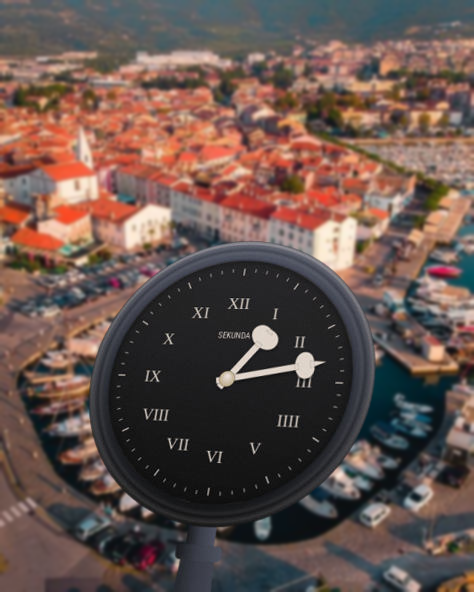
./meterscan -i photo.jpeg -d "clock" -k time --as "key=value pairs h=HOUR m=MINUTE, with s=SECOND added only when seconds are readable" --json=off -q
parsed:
h=1 m=13
